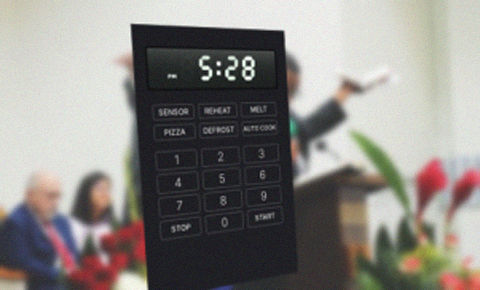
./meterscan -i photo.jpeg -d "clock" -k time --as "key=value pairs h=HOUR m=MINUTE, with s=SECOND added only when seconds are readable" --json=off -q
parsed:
h=5 m=28
